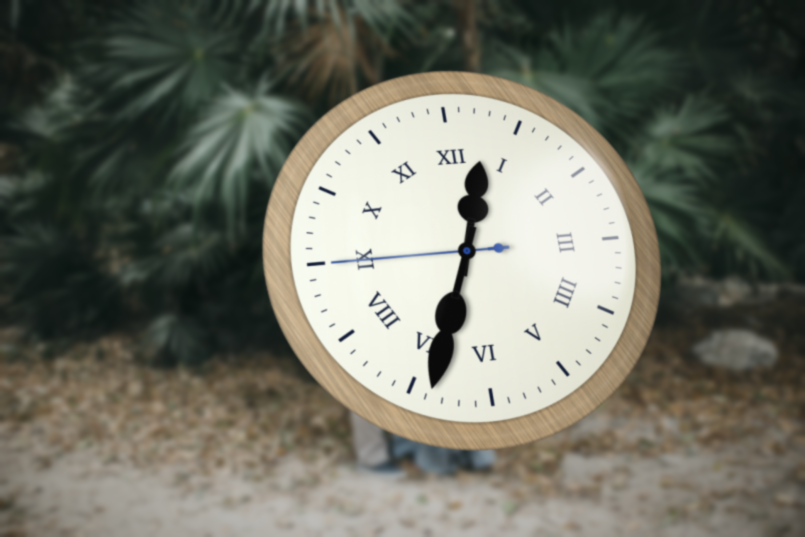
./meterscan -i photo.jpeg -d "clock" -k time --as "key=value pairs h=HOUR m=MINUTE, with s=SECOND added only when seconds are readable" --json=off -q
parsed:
h=12 m=33 s=45
